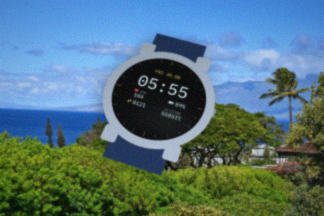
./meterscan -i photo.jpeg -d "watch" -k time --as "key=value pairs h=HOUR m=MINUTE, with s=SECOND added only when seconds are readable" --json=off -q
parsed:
h=5 m=55
